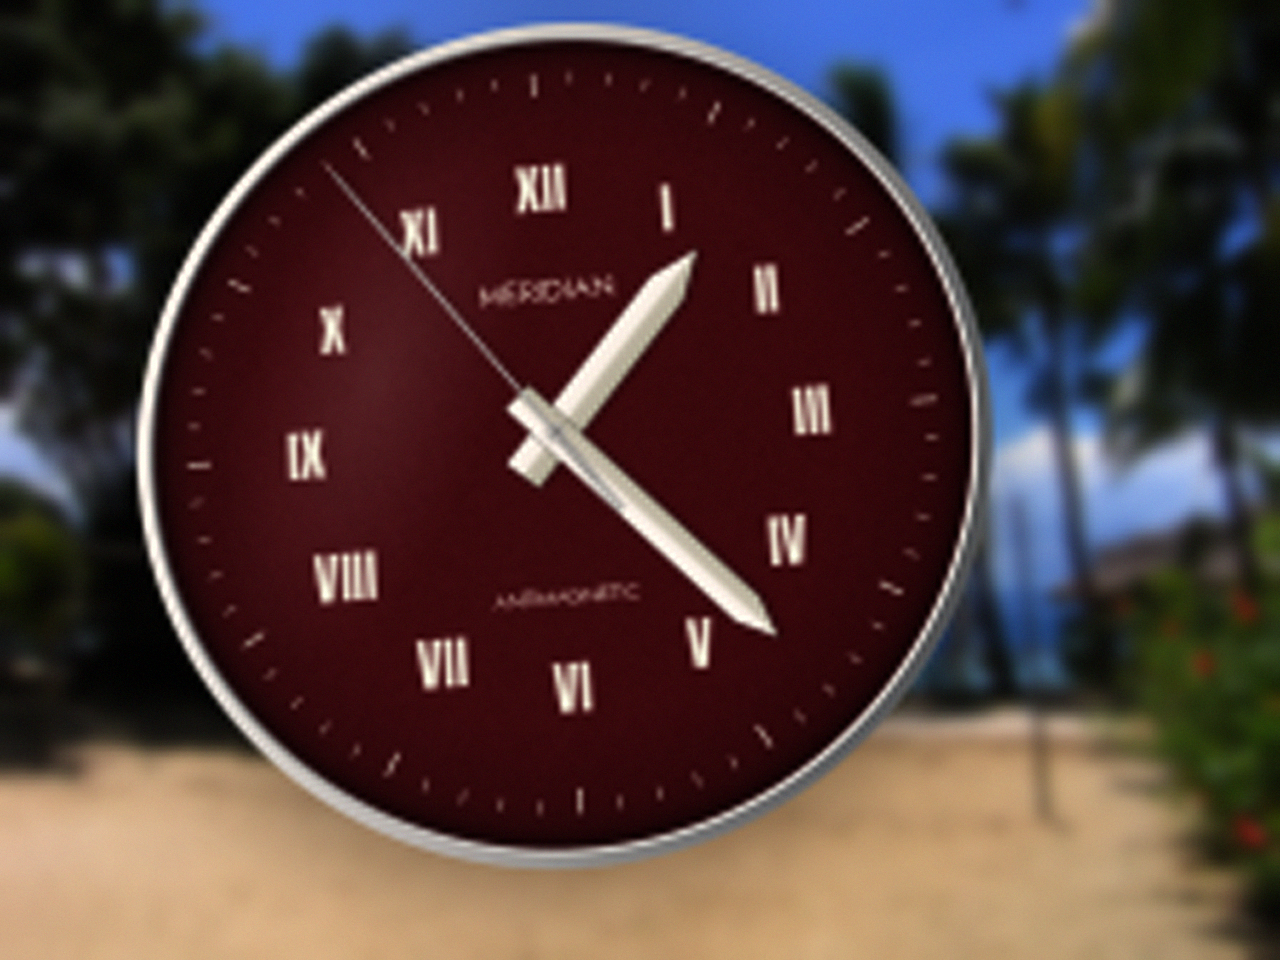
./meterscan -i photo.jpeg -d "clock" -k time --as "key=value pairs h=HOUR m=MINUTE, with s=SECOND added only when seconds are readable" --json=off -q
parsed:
h=1 m=22 s=54
